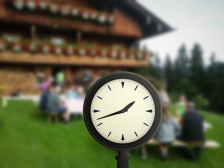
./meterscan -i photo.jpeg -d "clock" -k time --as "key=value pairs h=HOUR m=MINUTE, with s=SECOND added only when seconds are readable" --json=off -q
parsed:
h=1 m=42
